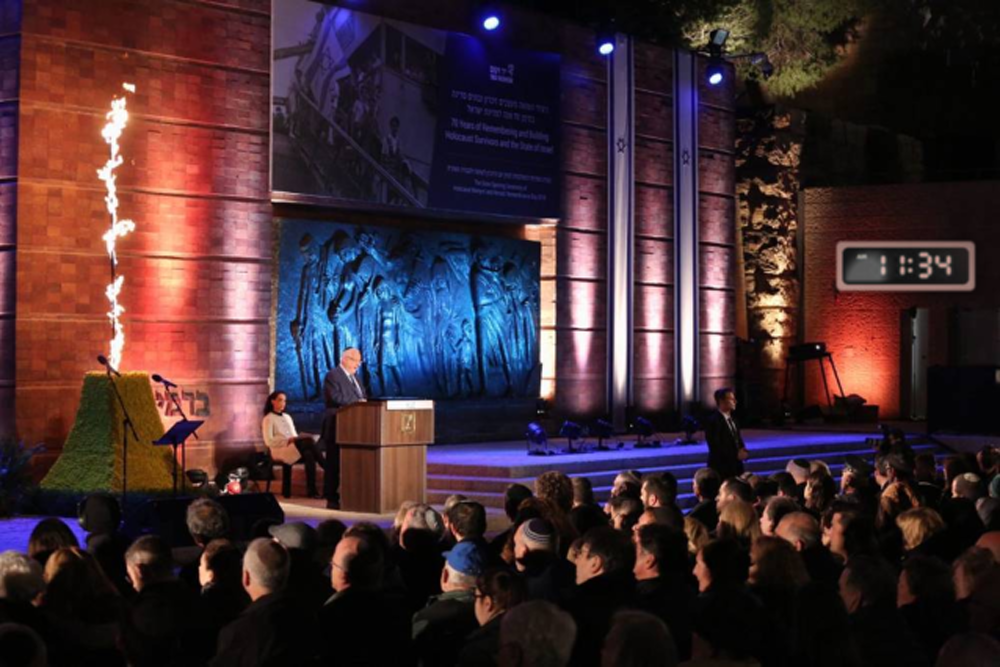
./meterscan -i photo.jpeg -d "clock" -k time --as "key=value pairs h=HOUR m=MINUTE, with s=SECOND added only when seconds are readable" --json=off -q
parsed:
h=11 m=34
